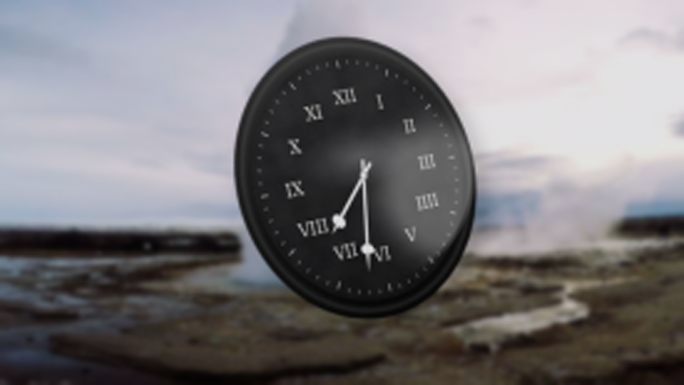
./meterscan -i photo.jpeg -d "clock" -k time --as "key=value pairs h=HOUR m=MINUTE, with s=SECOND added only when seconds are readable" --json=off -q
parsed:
h=7 m=32
